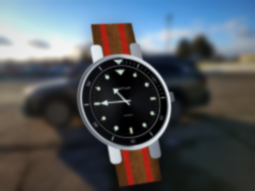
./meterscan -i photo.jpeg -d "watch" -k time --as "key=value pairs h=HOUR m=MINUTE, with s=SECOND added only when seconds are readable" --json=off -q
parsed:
h=10 m=45
